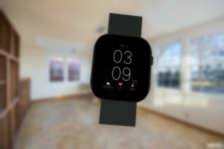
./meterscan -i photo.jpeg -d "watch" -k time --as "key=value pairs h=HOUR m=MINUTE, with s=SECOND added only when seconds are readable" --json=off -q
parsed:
h=3 m=9
